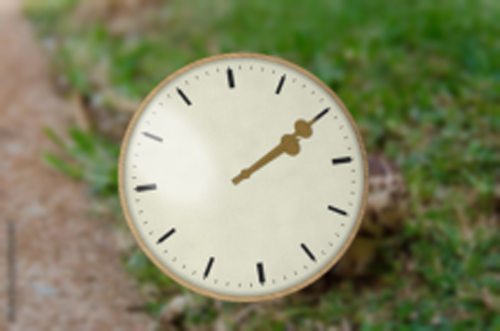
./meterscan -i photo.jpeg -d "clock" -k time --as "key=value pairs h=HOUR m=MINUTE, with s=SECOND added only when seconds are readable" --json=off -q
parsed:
h=2 m=10
